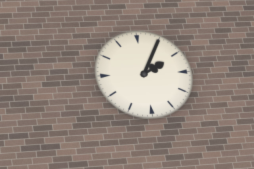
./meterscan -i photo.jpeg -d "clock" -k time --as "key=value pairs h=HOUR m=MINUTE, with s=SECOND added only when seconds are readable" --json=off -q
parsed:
h=2 m=5
